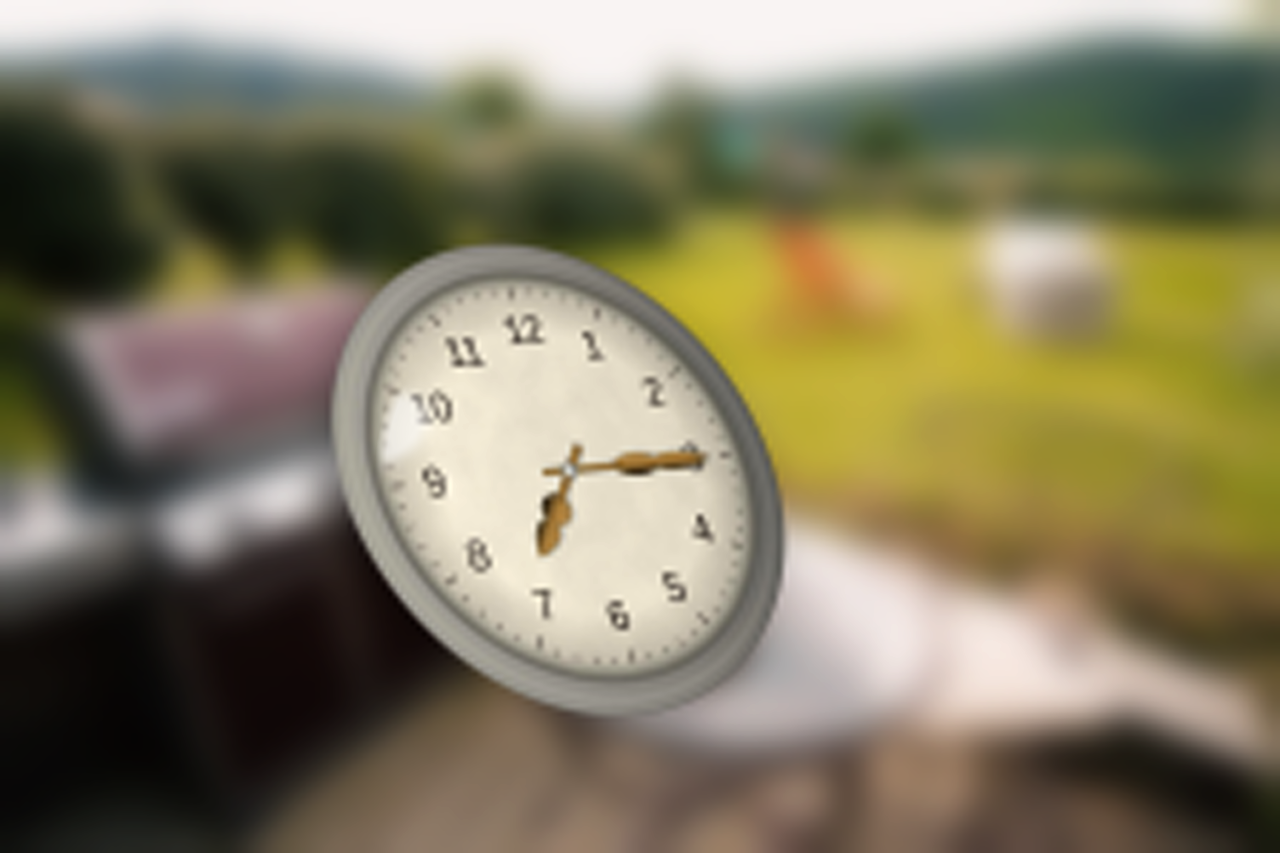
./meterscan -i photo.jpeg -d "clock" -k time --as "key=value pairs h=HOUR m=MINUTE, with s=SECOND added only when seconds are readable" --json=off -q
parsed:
h=7 m=15
